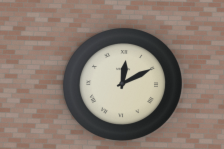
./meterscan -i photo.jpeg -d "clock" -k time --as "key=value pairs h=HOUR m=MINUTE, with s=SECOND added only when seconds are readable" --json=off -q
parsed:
h=12 m=10
